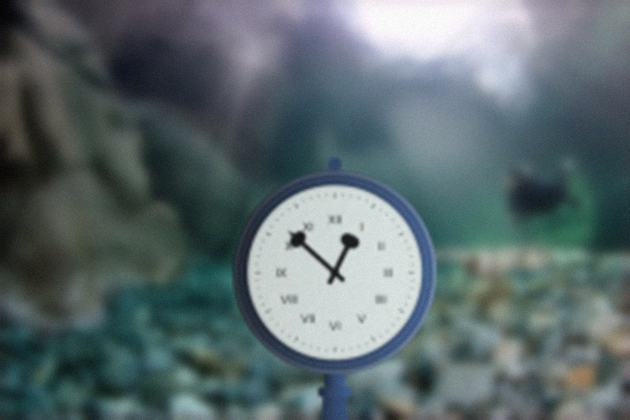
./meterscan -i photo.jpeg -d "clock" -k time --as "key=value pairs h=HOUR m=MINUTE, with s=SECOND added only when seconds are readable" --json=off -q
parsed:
h=12 m=52
